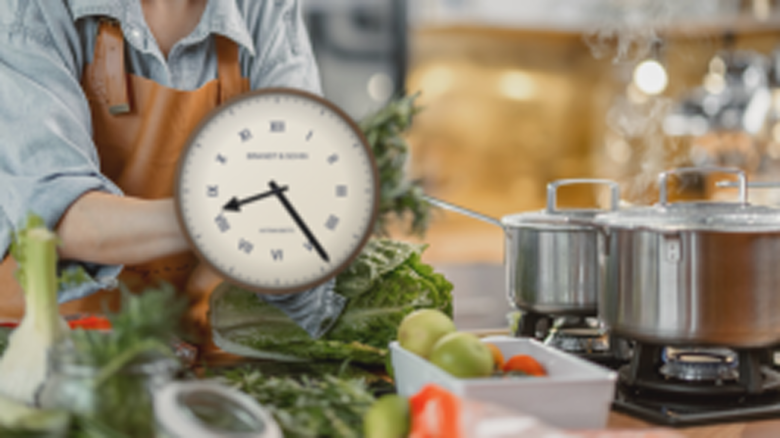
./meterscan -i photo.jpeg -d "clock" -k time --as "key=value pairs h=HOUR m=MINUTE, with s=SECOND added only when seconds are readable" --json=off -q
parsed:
h=8 m=24
